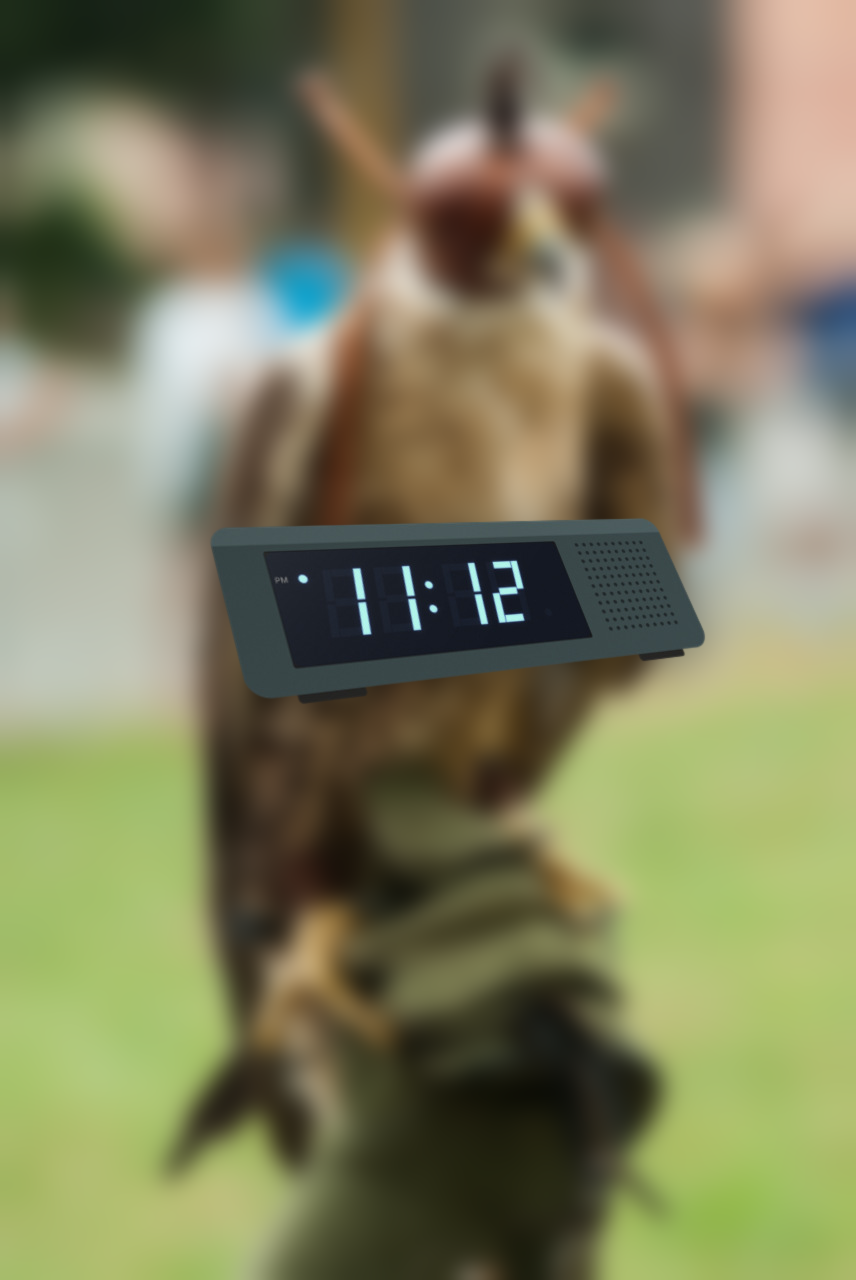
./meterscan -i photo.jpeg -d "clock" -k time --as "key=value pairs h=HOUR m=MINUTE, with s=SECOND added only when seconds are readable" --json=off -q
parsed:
h=11 m=12
